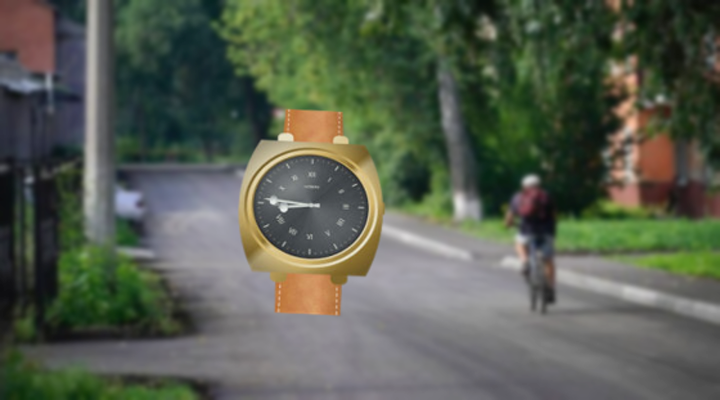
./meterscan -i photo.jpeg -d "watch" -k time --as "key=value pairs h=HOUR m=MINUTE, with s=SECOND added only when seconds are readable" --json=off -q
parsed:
h=8 m=46
